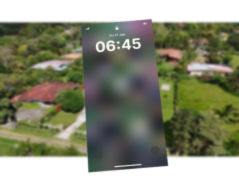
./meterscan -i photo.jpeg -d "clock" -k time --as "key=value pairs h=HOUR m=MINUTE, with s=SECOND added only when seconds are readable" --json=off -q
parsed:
h=6 m=45
